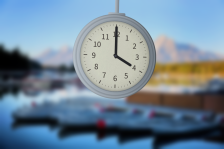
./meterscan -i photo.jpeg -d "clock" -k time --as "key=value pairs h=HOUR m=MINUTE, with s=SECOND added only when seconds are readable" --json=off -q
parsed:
h=4 m=0
